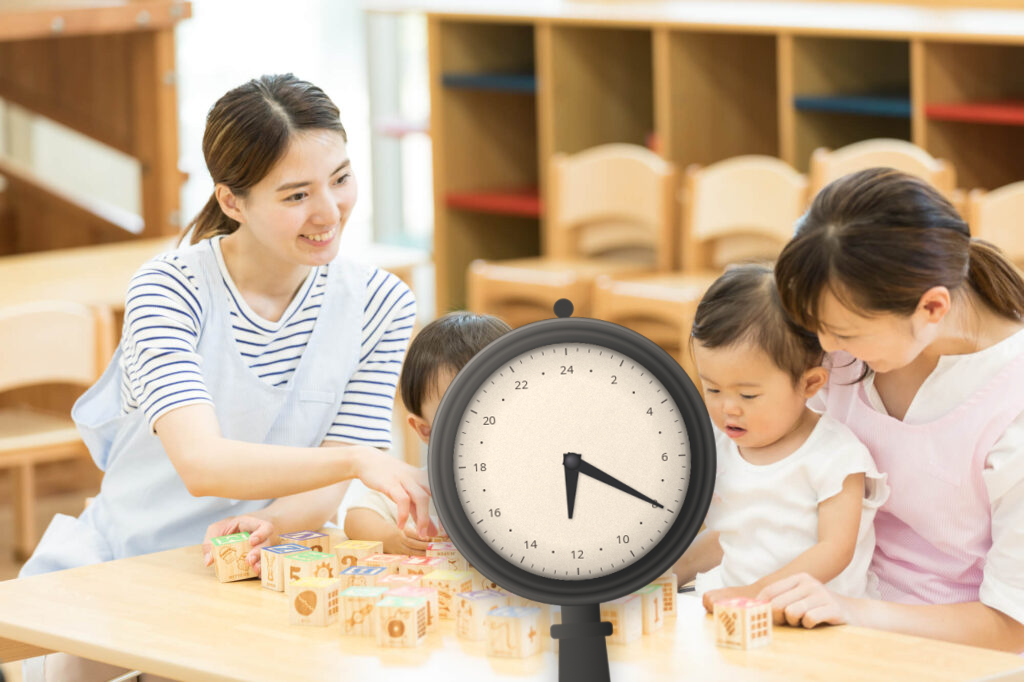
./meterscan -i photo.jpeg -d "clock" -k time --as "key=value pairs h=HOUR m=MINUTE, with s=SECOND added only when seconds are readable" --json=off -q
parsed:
h=12 m=20
